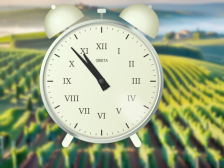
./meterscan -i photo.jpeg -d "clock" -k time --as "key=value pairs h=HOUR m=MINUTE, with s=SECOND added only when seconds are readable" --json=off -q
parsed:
h=10 m=53
